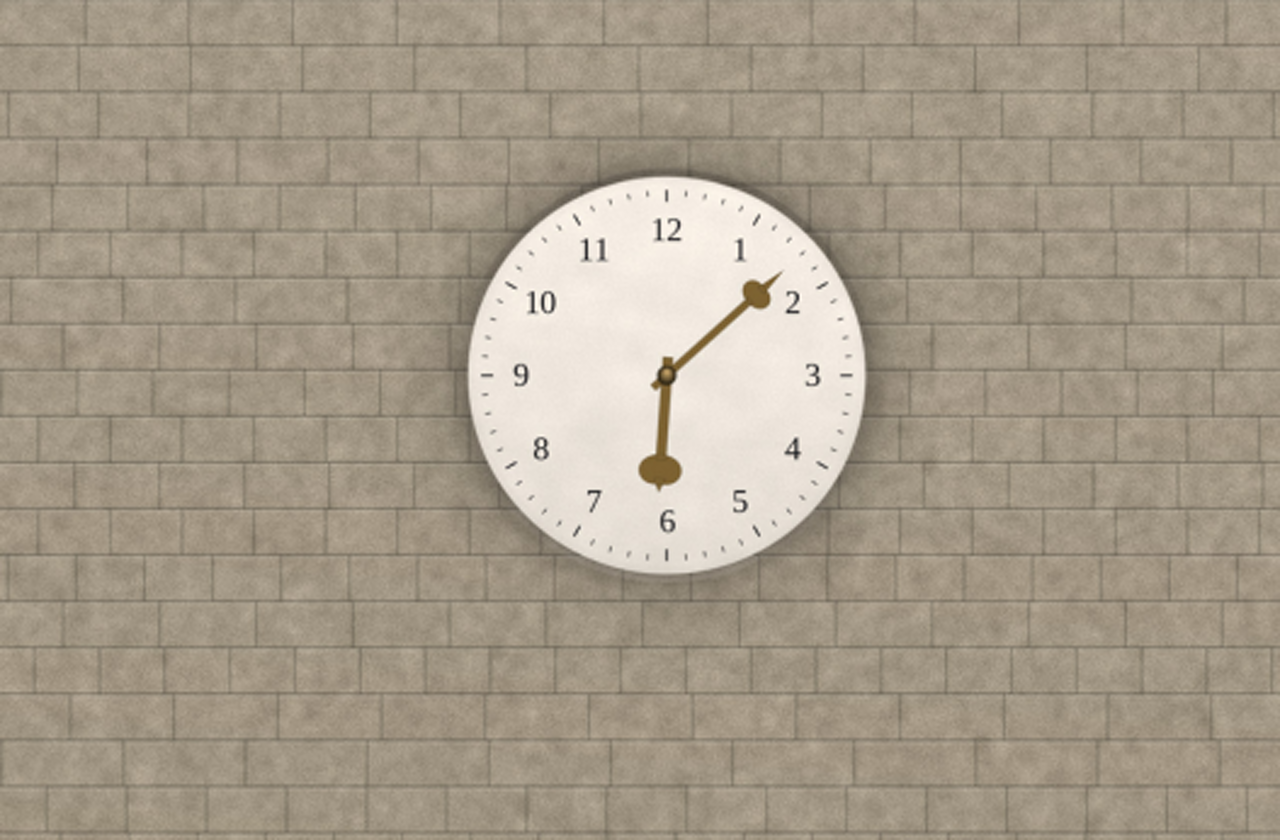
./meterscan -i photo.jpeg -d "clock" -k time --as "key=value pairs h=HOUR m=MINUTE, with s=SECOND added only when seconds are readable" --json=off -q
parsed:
h=6 m=8
